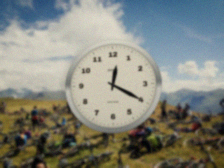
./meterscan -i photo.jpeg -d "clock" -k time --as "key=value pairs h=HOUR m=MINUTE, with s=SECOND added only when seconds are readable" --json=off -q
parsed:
h=12 m=20
